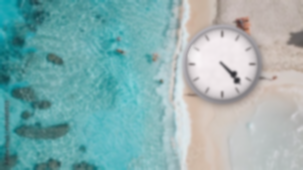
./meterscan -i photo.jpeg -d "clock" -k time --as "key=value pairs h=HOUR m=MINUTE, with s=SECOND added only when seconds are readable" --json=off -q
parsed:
h=4 m=23
